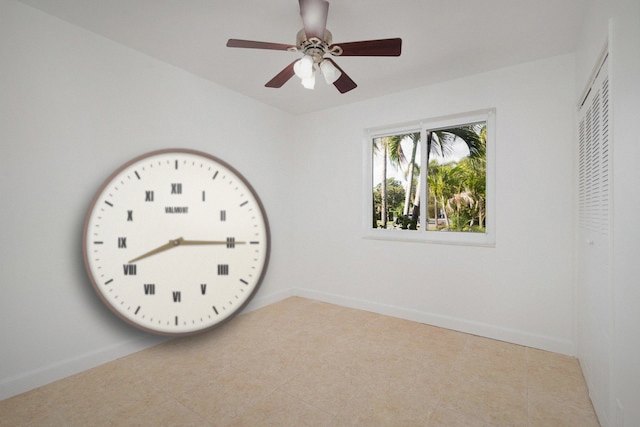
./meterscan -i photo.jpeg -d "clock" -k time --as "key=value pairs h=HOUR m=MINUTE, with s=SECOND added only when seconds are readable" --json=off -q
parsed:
h=8 m=15
